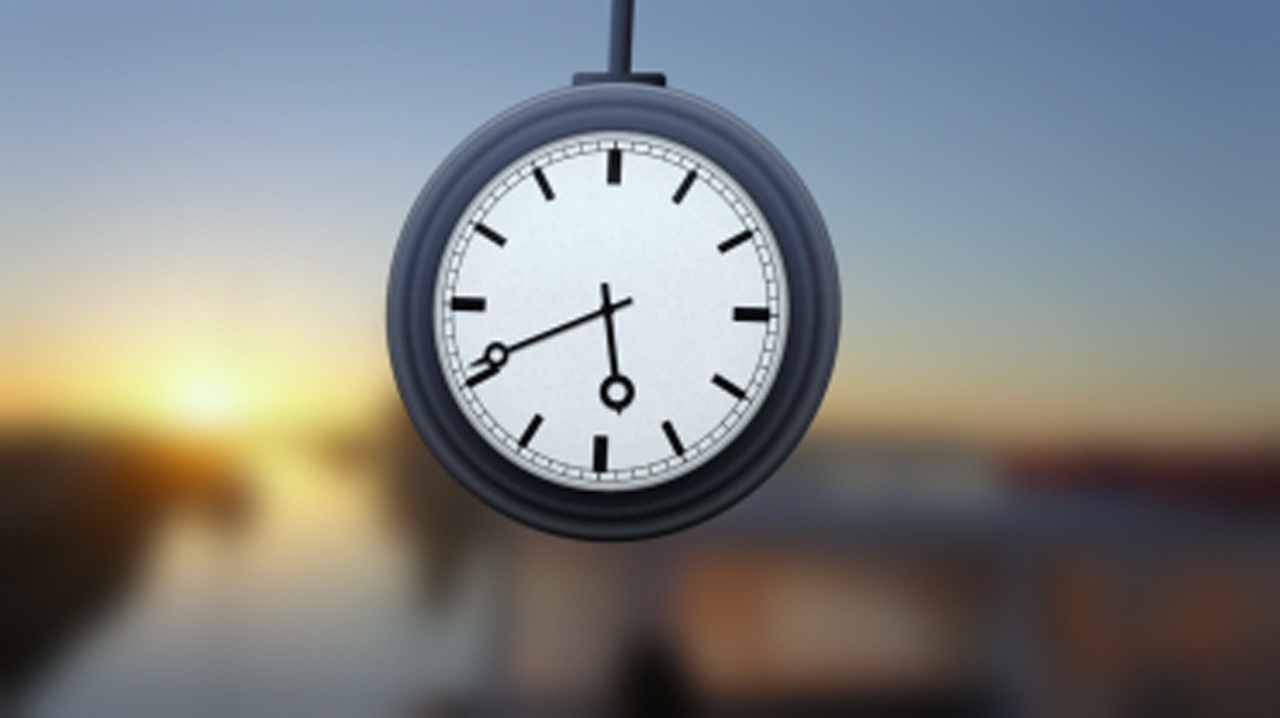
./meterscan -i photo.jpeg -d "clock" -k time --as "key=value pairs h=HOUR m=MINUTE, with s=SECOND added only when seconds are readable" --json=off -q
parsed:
h=5 m=41
